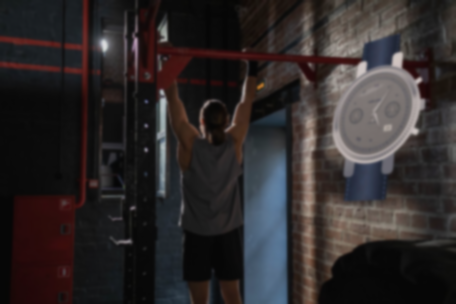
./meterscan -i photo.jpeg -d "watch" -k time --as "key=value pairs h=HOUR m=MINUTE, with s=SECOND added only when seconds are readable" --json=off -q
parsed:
h=5 m=6
